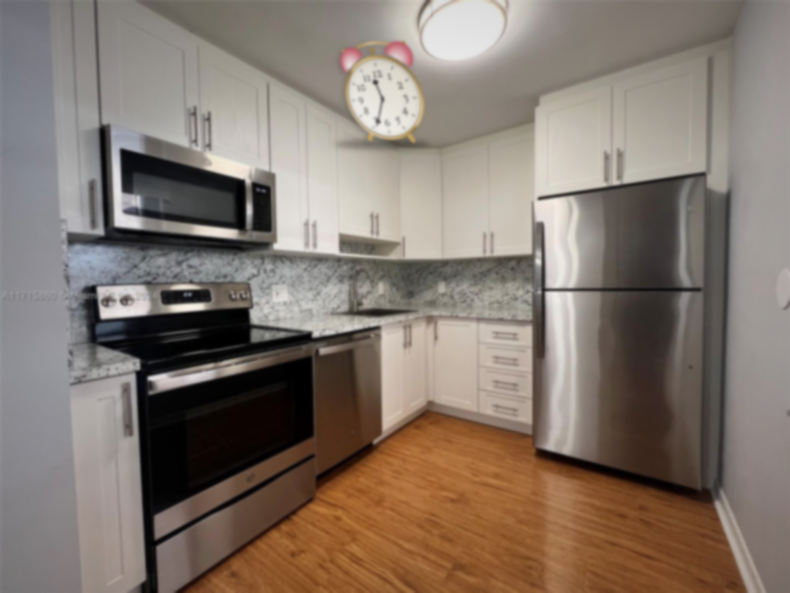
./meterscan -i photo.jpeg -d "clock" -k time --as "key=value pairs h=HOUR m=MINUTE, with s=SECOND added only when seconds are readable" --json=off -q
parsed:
h=11 m=34
